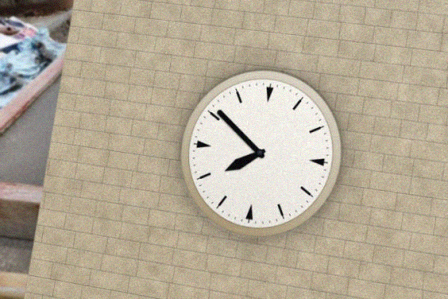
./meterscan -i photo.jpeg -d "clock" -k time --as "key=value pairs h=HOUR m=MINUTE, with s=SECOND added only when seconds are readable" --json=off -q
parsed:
h=7 m=51
